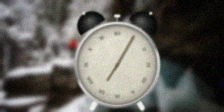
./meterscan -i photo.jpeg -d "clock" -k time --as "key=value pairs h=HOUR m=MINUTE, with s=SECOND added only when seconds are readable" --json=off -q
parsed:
h=7 m=5
